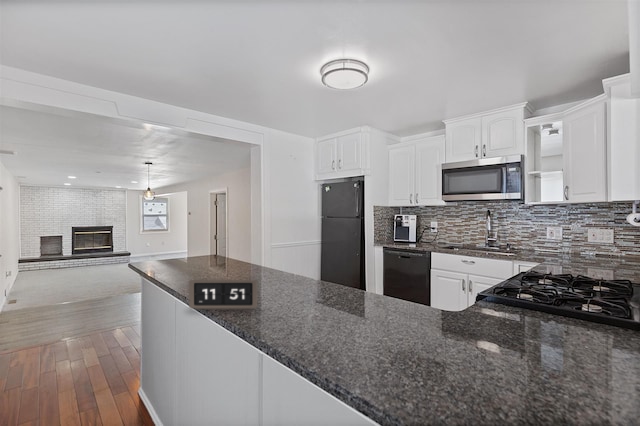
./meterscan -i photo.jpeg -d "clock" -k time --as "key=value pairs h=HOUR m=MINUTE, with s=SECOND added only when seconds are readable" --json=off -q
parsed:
h=11 m=51
